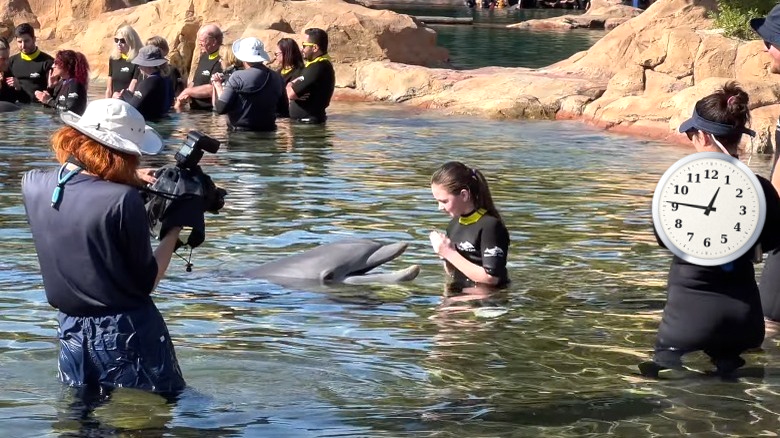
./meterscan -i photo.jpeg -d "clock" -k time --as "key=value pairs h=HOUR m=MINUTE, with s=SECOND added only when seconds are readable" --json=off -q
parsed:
h=12 m=46
